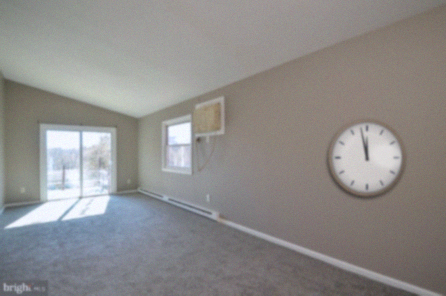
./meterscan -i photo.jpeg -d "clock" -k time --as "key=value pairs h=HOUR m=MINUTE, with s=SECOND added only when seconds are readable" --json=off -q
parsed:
h=11 m=58
